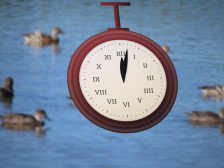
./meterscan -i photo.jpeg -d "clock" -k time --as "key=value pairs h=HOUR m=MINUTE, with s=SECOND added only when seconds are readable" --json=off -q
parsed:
h=12 m=2
